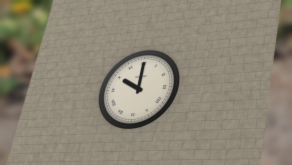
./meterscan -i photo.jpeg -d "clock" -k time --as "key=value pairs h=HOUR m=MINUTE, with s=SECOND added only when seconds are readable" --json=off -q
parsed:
h=10 m=0
